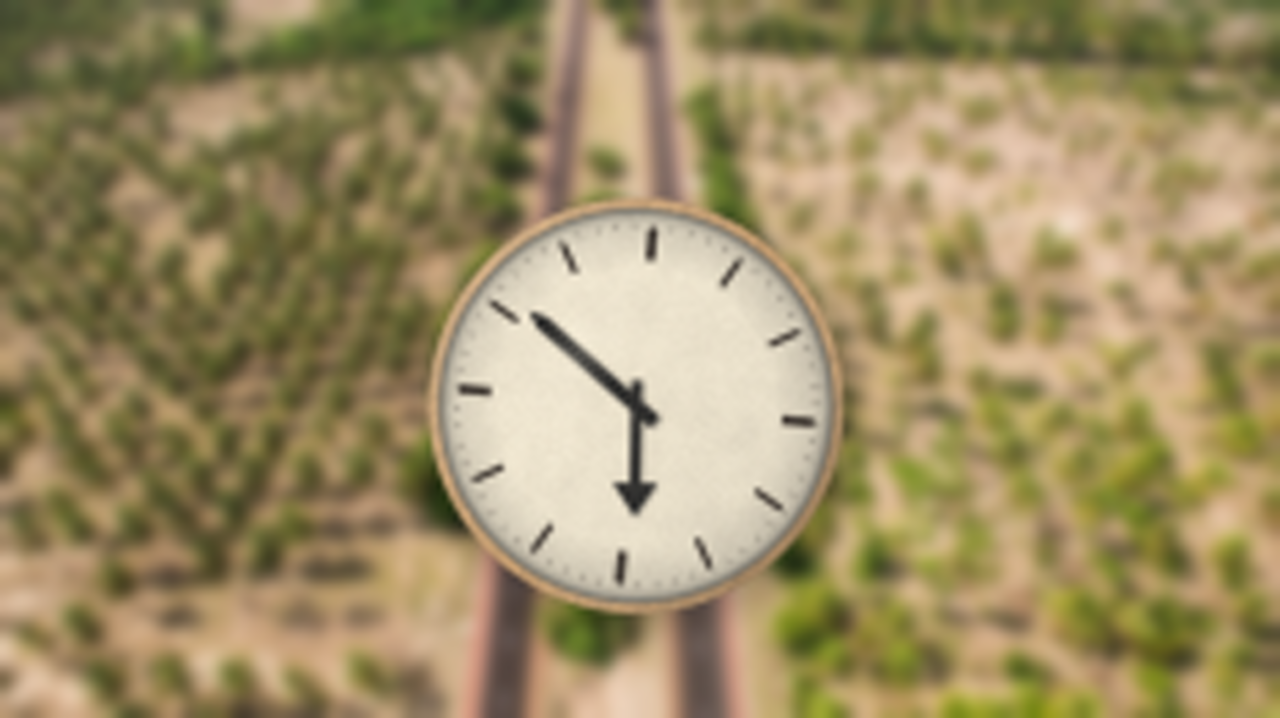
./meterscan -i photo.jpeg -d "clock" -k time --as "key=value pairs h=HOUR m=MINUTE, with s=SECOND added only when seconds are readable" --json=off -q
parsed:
h=5 m=51
